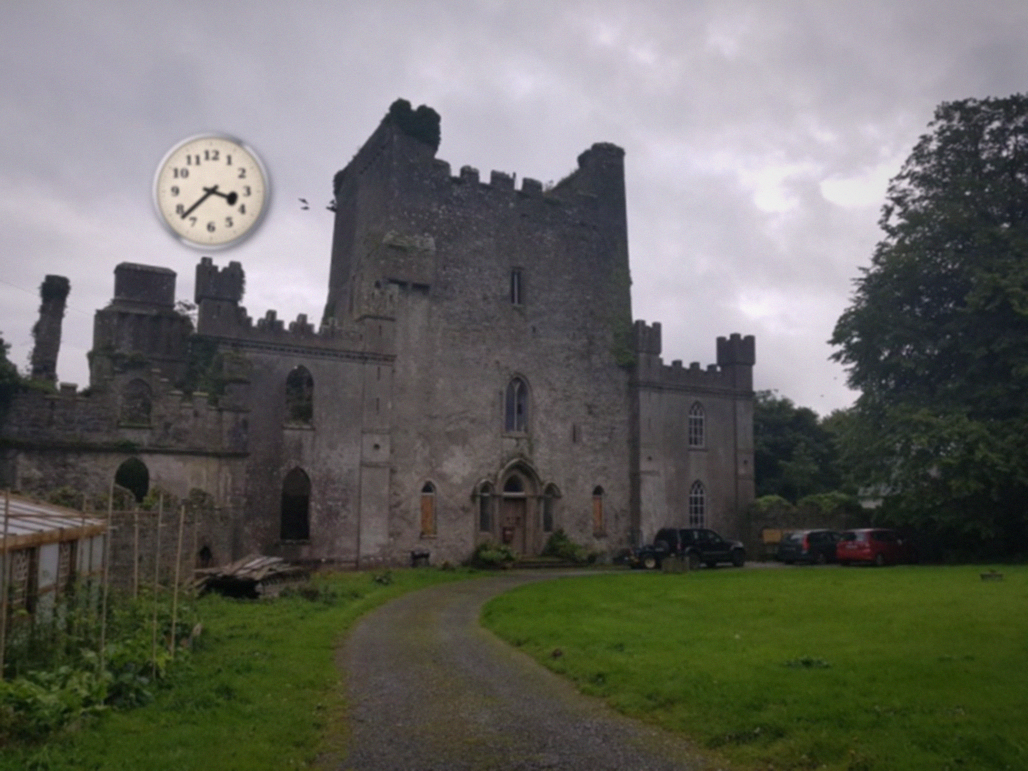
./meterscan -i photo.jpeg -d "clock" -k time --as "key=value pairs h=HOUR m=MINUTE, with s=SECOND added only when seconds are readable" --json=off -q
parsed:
h=3 m=38
